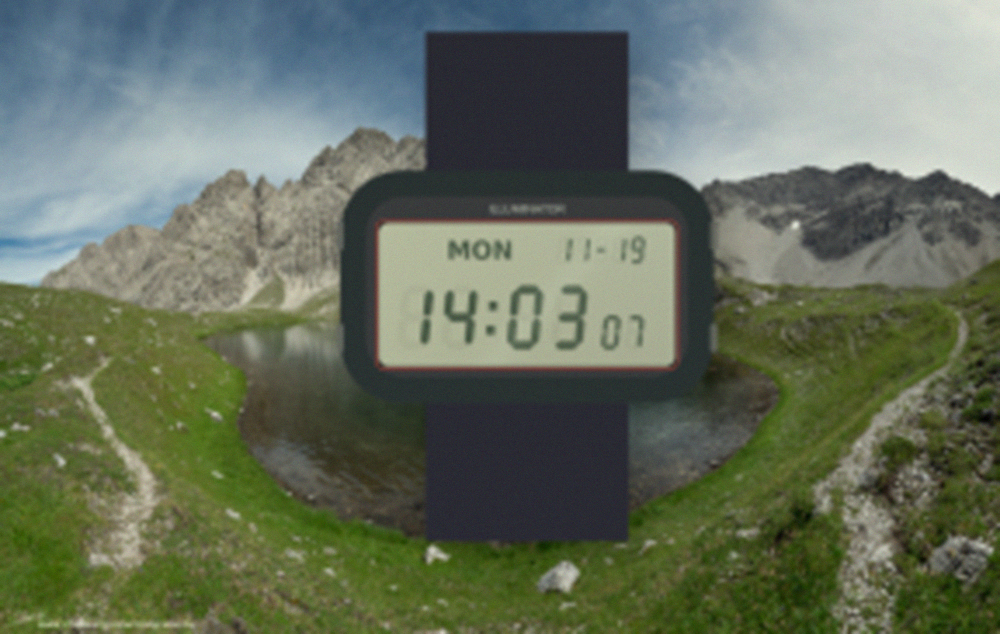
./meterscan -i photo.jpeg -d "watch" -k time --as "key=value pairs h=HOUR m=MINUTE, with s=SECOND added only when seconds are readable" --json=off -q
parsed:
h=14 m=3 s=7
